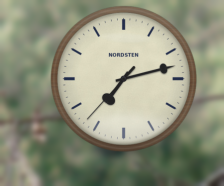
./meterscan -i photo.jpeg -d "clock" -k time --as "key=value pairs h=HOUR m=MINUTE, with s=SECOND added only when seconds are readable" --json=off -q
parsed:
h=7 m=12 s=37
